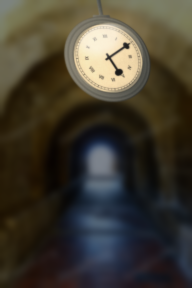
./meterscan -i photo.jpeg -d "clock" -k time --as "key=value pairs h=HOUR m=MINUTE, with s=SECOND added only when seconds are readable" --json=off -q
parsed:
h=5 m=10
